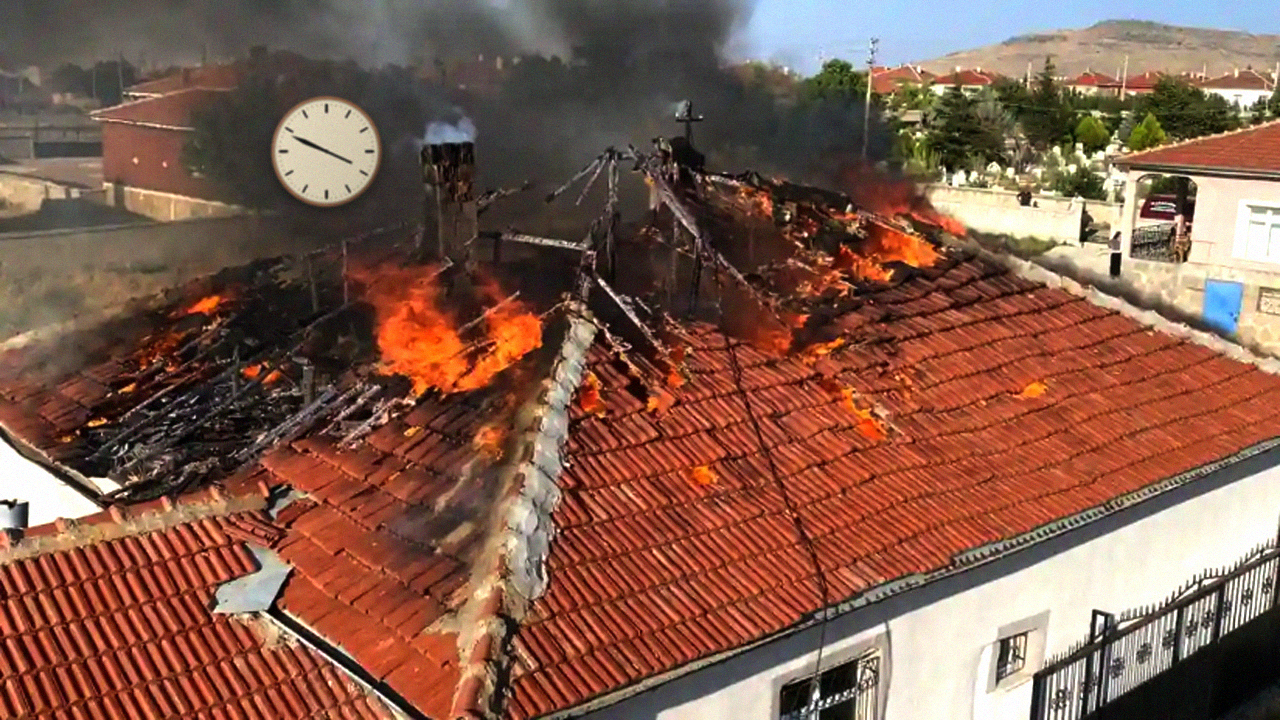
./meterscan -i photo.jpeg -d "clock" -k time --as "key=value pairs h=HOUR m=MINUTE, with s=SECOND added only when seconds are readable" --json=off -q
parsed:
h=3 m=49
